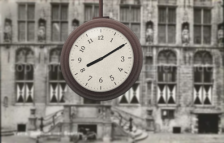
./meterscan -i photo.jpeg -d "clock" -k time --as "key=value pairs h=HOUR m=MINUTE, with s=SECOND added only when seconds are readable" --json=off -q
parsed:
h=8 m=10
